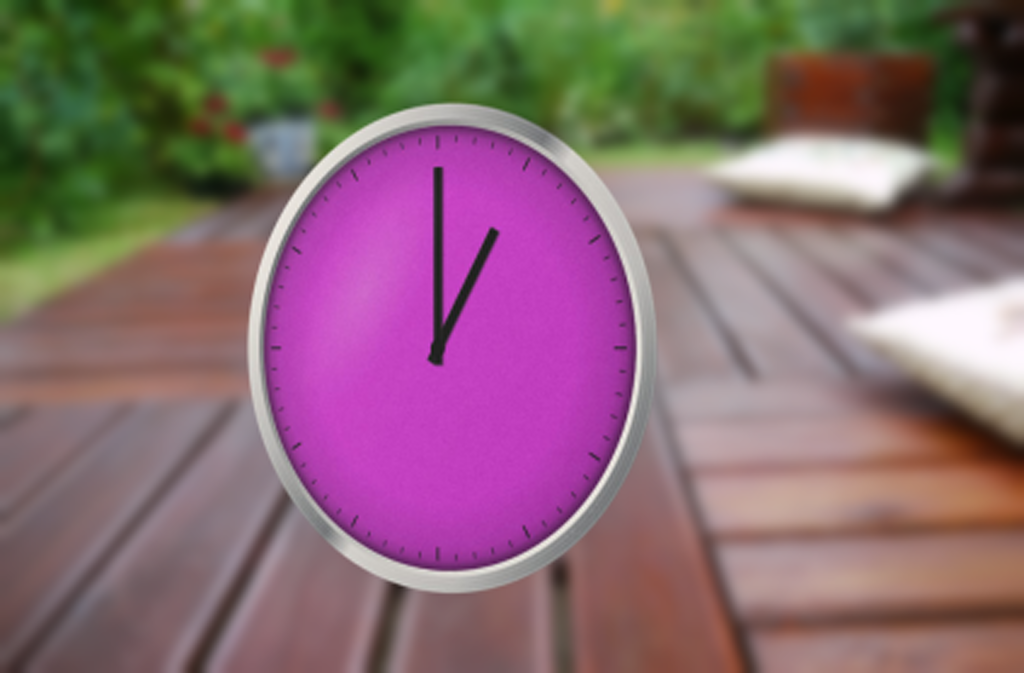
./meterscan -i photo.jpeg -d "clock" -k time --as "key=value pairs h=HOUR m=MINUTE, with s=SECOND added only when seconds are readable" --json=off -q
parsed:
h=1 m=0
